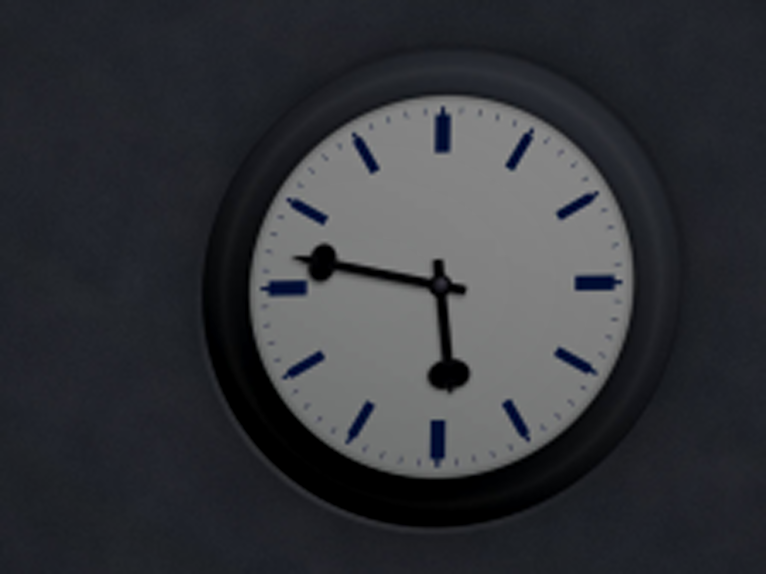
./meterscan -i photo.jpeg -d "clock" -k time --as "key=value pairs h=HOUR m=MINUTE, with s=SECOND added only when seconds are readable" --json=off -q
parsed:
h=5 m=47
